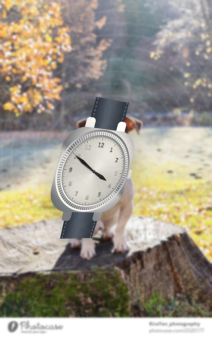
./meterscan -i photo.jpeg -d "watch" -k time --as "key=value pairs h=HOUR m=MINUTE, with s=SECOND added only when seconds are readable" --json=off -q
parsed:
h=3 m=50
